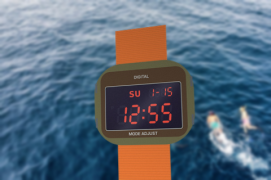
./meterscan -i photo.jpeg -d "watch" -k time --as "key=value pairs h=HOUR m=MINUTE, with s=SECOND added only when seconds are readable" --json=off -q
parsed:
h=12 m=55
